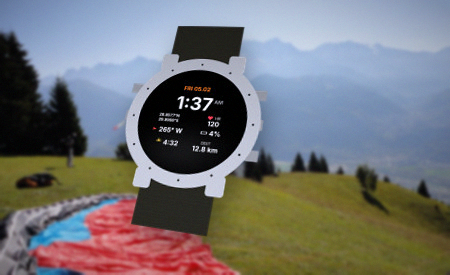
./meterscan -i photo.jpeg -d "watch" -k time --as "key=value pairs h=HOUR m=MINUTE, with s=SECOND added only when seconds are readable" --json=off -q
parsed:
h=1 m=37
